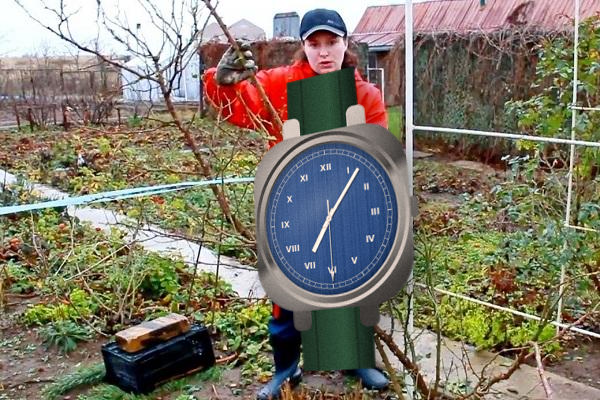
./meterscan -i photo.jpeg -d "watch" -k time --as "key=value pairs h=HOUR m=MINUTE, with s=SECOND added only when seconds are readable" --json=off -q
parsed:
h=7 m=6 s=30
